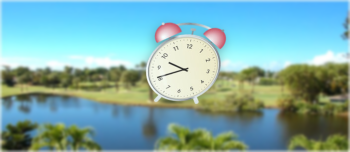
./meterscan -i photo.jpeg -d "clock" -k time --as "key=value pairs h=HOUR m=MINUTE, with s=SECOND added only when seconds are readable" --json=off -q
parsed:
h=9 m=41
